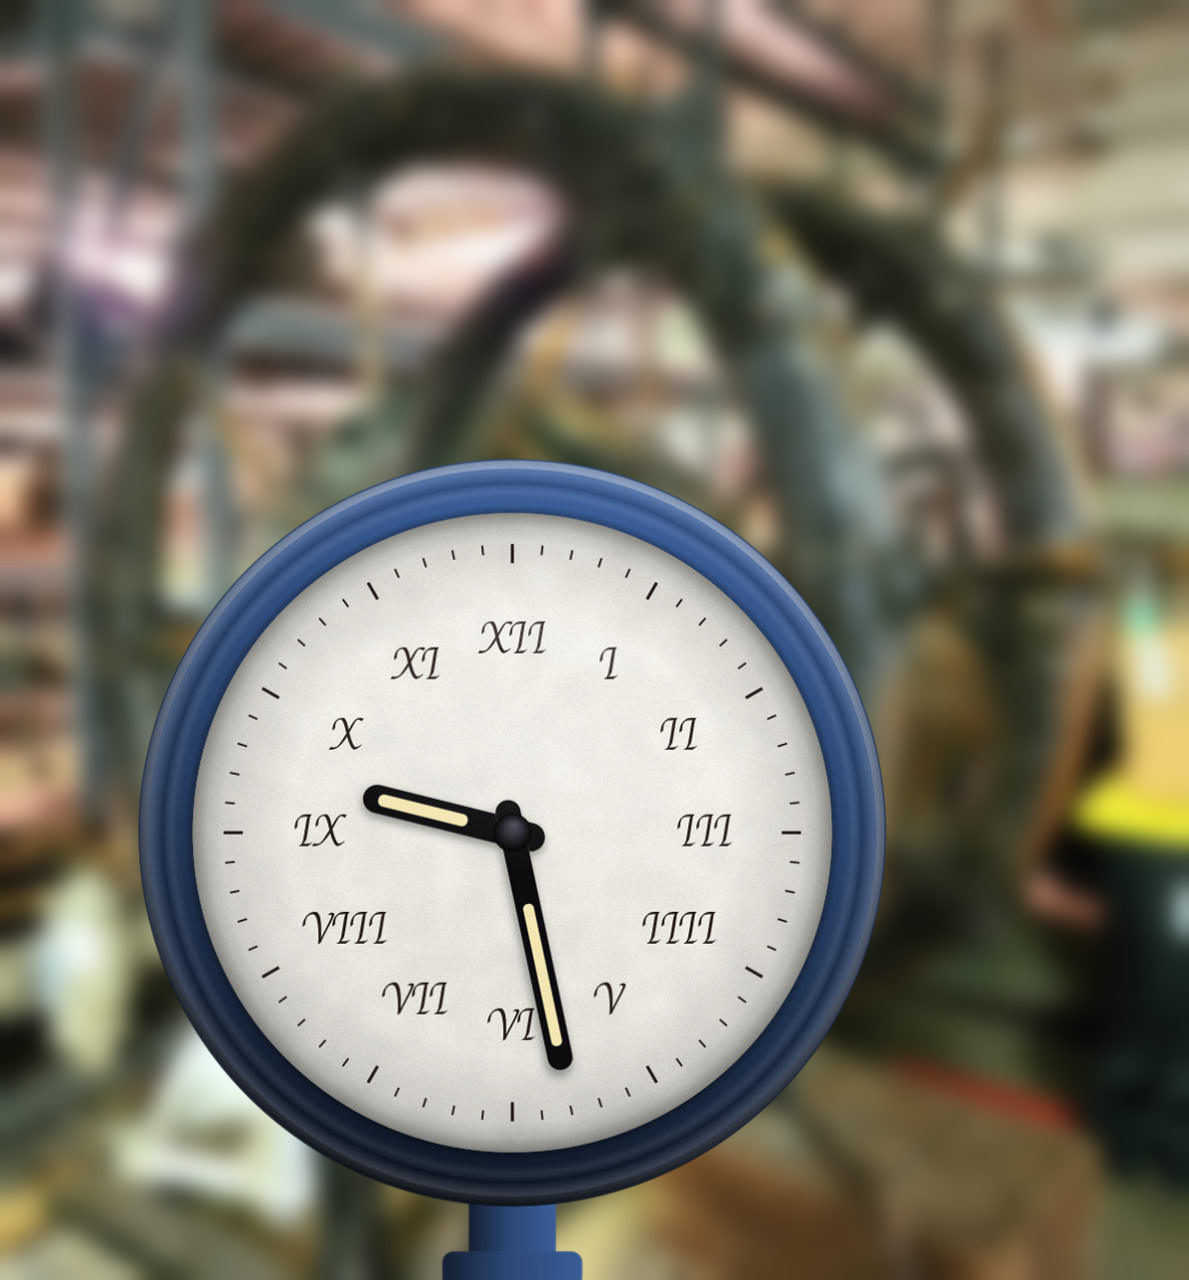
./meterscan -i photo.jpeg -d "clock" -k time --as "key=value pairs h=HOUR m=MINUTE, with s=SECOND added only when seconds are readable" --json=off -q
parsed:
h=9 m=28
